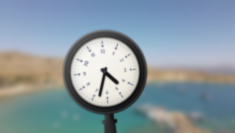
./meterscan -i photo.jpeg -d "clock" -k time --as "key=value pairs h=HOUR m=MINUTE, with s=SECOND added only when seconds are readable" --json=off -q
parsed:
h=4 m=33
